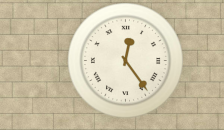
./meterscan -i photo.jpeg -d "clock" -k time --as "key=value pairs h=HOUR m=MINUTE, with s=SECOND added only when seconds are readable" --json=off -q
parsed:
h=12 m=24
